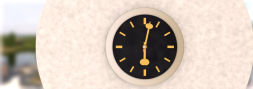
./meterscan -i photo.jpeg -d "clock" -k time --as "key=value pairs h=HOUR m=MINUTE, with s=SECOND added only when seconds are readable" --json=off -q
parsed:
h=6 m=2
